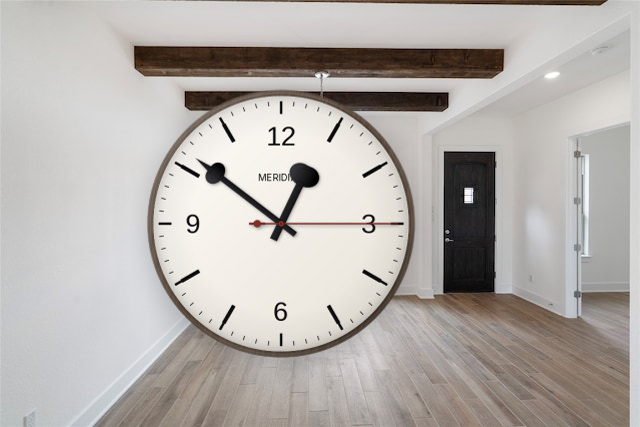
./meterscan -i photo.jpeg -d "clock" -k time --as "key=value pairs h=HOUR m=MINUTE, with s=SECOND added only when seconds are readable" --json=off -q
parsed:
h=12 m=51 s=15
